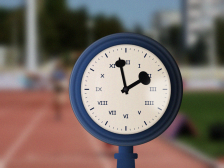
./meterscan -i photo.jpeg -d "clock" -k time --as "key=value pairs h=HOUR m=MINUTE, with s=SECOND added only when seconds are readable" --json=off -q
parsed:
h=1 m=58
